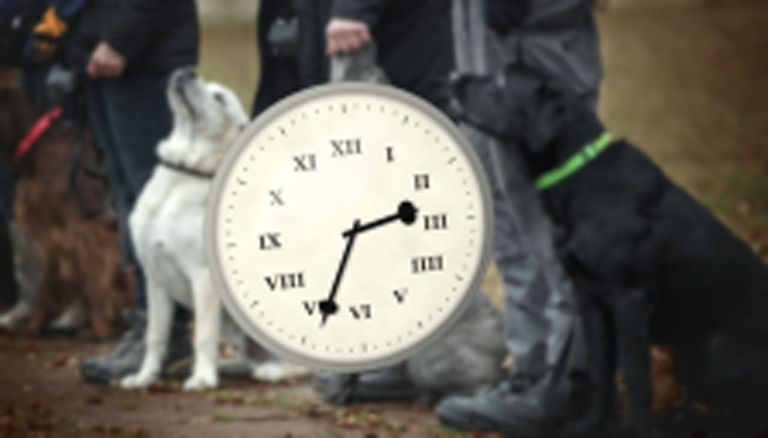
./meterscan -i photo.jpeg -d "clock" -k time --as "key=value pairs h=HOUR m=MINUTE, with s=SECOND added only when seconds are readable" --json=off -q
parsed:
h=2 m=34
